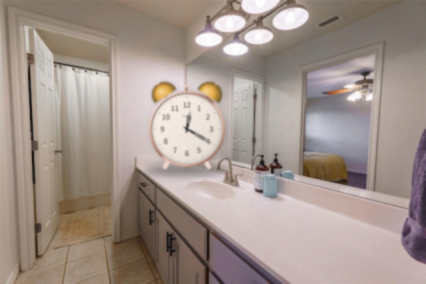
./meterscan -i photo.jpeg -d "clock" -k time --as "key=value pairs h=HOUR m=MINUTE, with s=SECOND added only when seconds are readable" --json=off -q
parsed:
h=12 m=20
